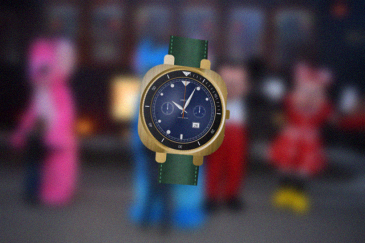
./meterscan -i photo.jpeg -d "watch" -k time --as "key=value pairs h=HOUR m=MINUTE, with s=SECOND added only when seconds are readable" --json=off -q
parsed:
h=10 m=4
